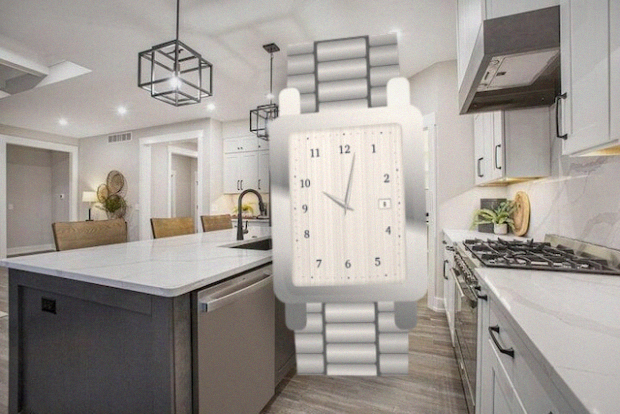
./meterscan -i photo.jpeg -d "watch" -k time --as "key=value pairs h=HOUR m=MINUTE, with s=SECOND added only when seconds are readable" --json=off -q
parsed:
h=10 m=2
